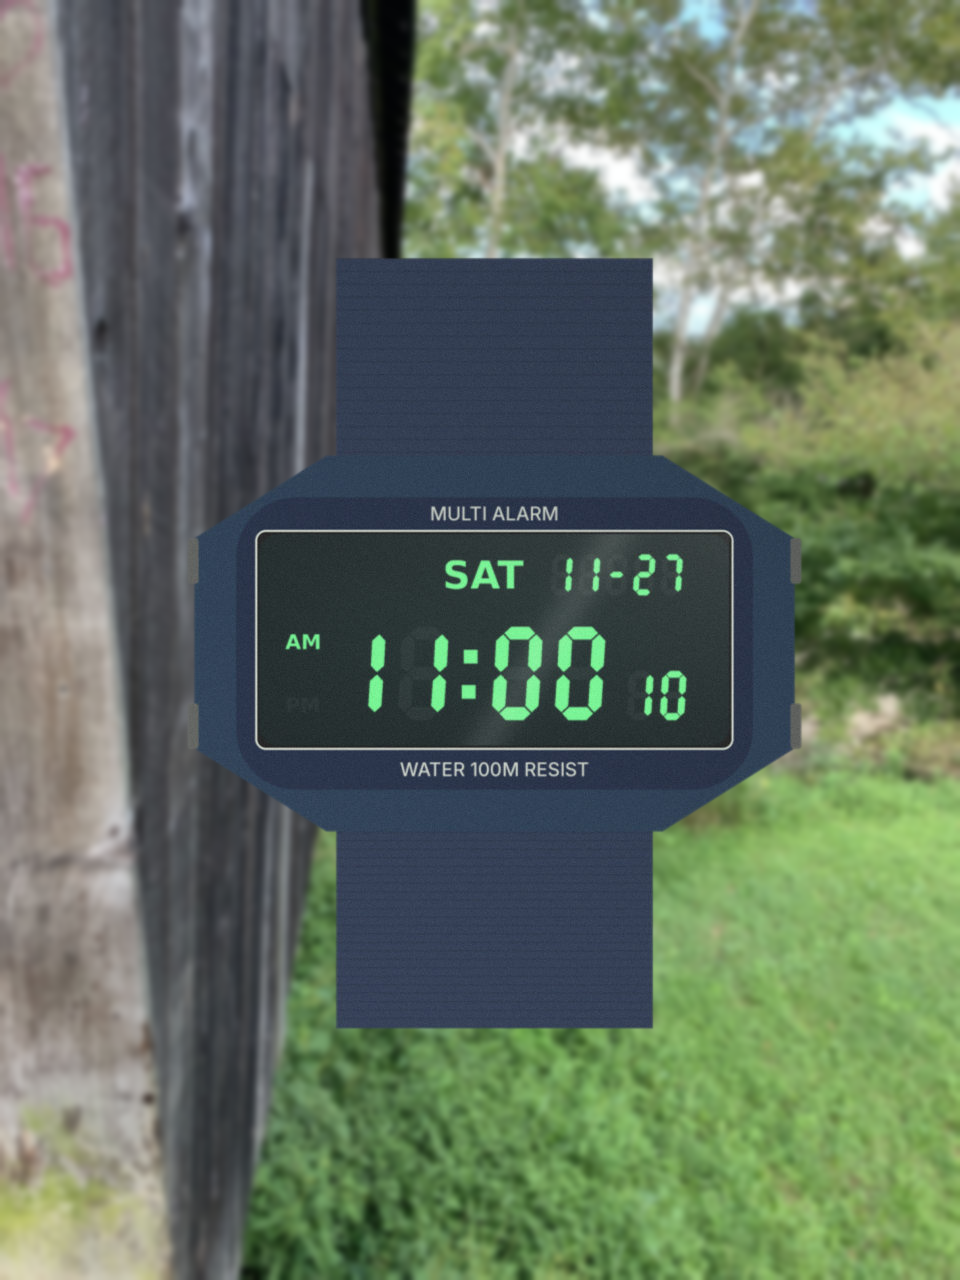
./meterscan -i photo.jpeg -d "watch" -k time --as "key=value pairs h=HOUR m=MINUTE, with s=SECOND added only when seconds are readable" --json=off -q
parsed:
h=11 m=0 s=10
